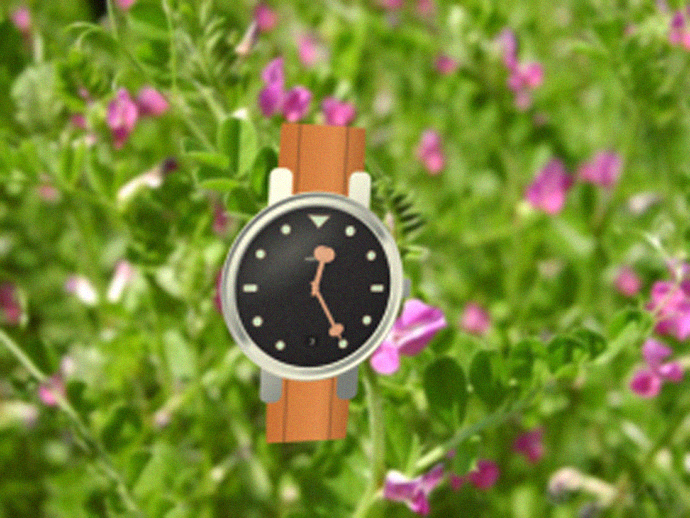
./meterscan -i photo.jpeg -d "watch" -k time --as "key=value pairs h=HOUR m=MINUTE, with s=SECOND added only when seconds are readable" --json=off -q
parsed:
h=12 m=25
